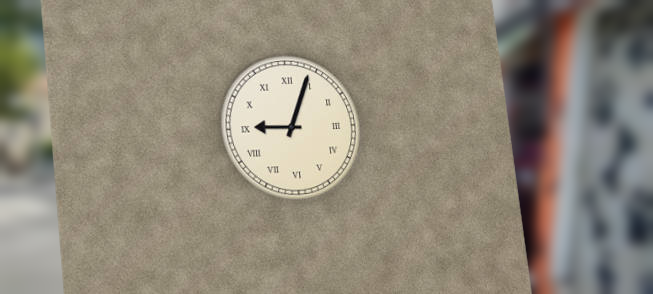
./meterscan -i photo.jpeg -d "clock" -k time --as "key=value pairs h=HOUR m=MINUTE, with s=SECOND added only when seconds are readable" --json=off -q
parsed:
h=9 m=4
